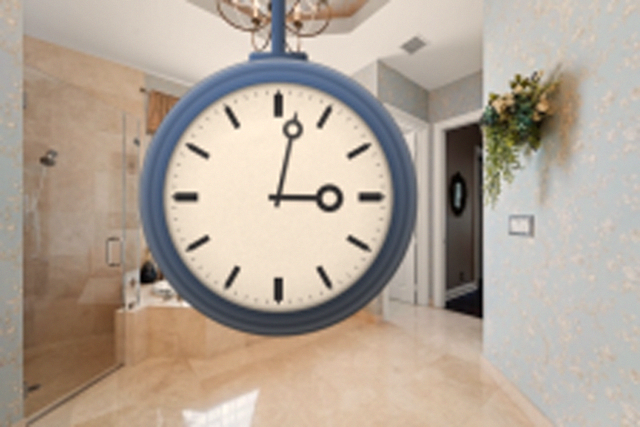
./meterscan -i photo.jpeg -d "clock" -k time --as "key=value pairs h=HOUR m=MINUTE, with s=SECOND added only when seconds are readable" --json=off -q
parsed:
h=3 m=2
